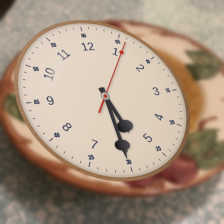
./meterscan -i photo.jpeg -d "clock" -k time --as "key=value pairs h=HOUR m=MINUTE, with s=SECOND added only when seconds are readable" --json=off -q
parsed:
h=5 m=30 s=6
